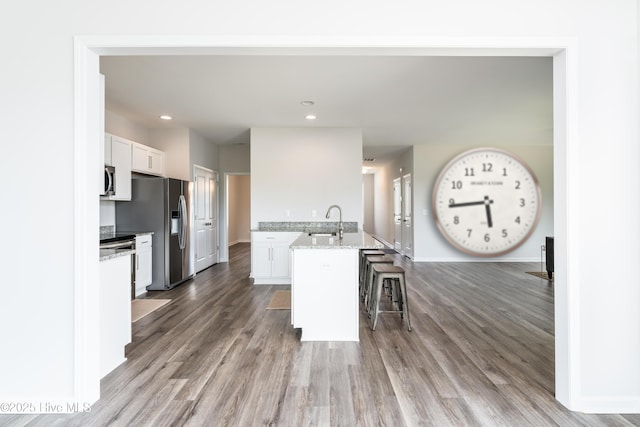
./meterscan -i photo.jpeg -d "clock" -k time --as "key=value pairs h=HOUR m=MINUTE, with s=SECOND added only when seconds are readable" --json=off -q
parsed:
h=5 m=44
